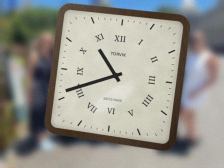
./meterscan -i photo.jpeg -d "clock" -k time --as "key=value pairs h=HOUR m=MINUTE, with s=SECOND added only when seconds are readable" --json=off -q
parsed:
h=10 m=41
